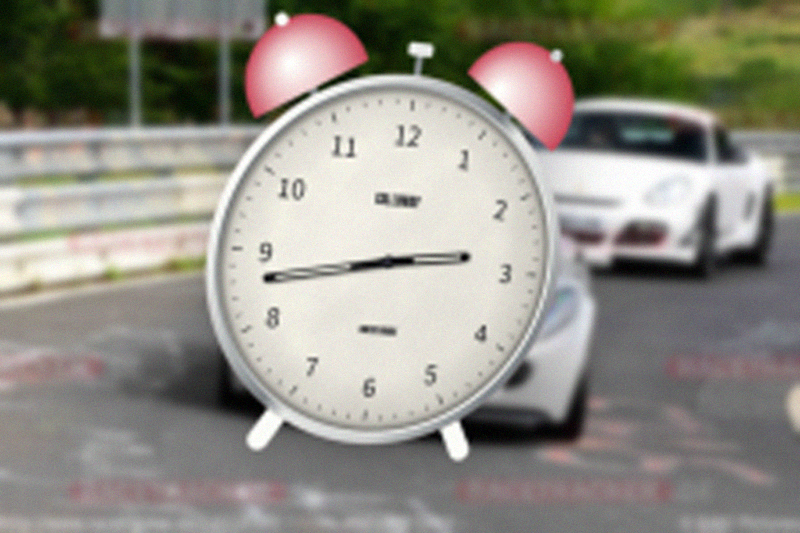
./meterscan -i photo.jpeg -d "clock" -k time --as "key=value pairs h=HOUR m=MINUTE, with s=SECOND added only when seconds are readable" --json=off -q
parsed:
h=2 m=43
